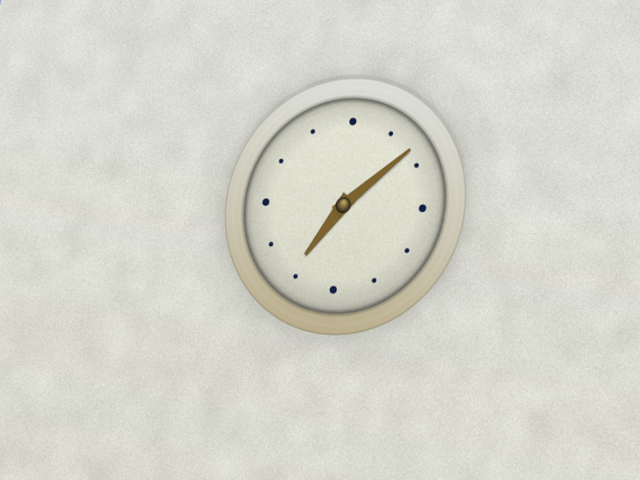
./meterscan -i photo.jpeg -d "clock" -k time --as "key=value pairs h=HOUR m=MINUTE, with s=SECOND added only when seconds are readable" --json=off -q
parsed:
h=7 m=8
